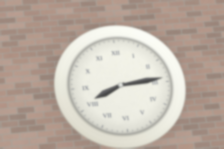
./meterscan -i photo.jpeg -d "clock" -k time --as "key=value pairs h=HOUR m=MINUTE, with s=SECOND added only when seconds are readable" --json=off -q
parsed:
h=8 m=14
